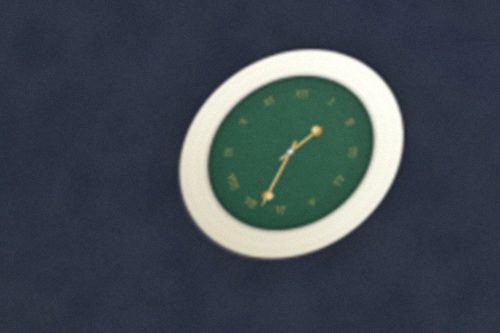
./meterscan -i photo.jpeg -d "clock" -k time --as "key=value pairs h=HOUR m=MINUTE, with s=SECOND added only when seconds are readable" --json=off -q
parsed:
h=1 m=33
